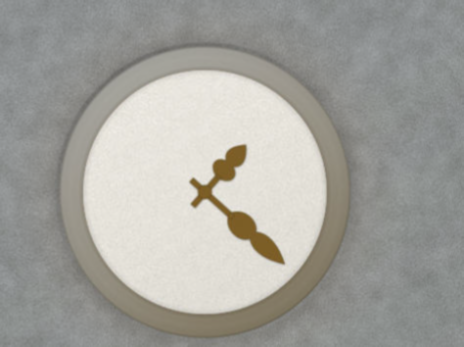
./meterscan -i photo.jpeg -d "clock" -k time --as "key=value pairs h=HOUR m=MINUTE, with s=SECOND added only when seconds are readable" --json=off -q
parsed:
h=1 m=22
